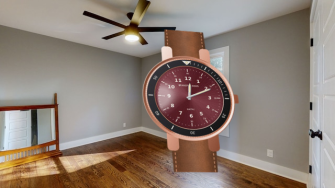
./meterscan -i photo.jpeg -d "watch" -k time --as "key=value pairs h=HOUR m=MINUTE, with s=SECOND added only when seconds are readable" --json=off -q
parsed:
h=12 m=11
